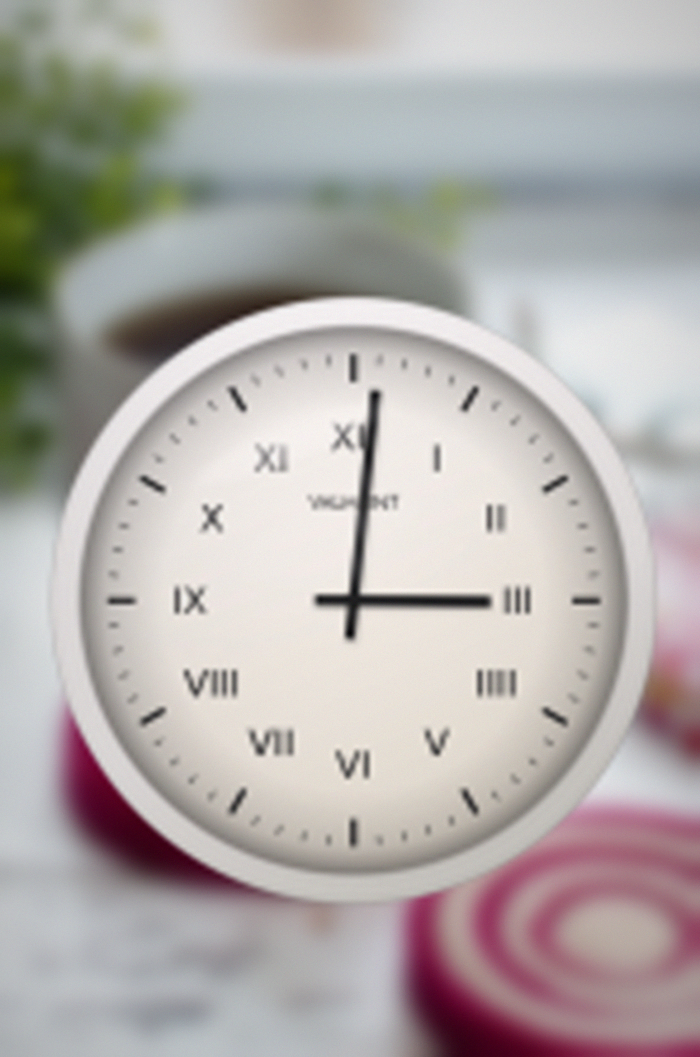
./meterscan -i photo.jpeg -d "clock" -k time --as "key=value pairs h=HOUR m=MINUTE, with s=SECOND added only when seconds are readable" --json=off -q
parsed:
h=3 m=1
